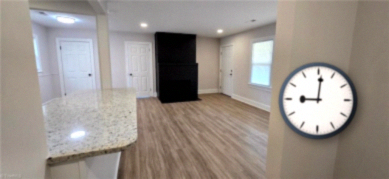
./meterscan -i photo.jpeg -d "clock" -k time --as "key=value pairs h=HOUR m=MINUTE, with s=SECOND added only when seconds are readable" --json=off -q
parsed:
h=9 m=1
